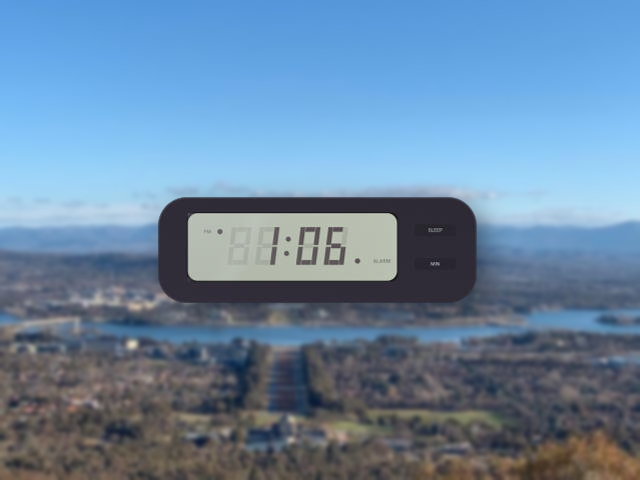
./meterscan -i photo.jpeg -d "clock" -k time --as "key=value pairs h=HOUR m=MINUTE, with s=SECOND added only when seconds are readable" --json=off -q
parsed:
h=1 m=6
